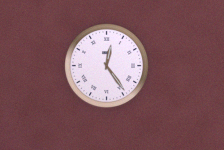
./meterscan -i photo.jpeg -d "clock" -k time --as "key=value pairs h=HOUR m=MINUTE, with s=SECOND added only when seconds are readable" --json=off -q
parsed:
h=12 m=24
